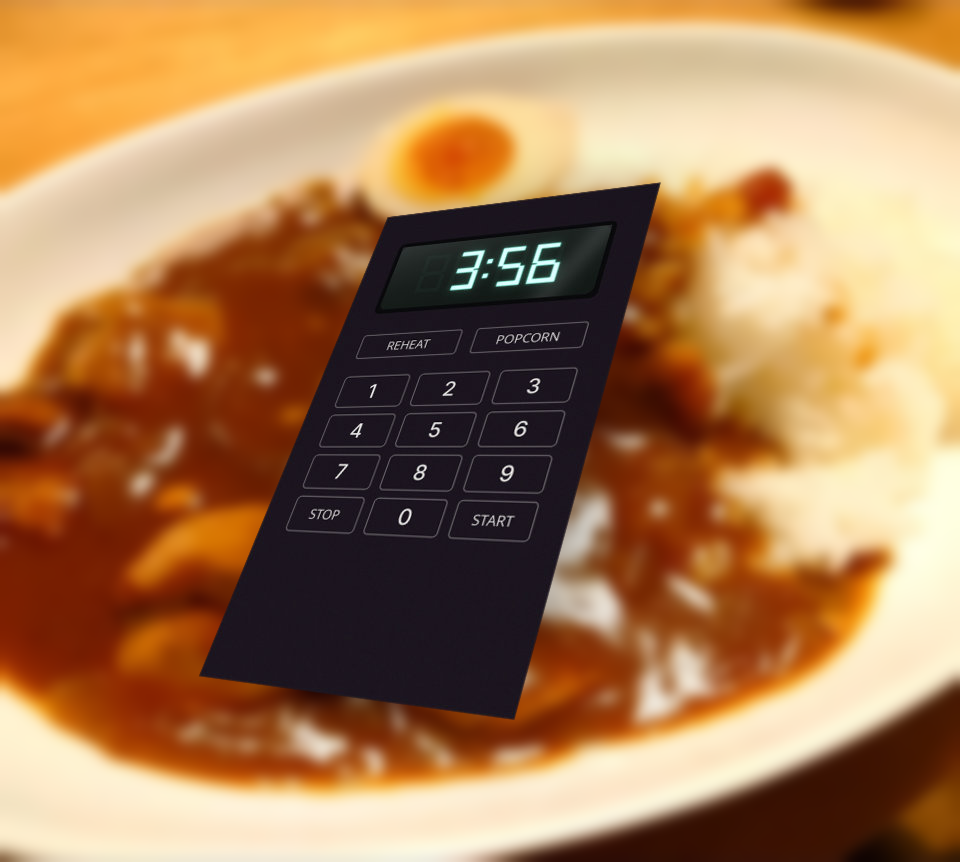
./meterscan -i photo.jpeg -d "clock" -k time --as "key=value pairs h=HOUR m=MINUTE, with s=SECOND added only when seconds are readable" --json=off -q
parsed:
h=3 m=56
